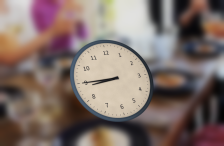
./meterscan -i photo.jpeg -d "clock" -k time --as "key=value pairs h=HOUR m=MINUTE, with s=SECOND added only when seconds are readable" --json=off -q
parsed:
h=8 m=45
